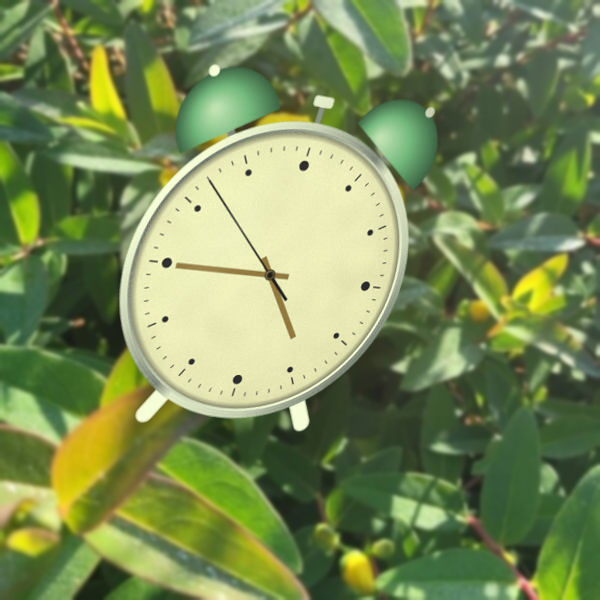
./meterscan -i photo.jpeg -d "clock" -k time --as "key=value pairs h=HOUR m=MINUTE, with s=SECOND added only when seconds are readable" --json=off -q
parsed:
h=4 m=44 s=52
